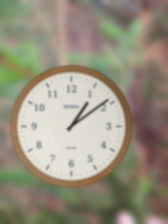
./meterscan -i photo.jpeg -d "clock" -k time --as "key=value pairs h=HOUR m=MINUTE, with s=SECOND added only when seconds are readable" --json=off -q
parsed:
h=1 m=9
